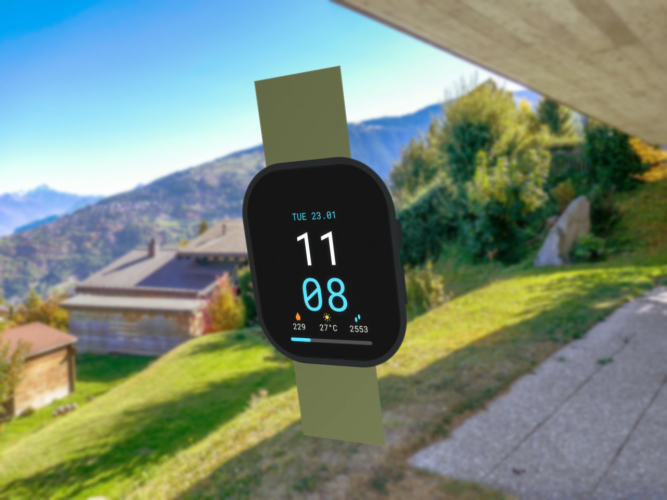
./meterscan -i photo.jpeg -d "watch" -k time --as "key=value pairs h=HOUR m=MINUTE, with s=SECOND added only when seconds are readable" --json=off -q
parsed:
h=11 m=8
